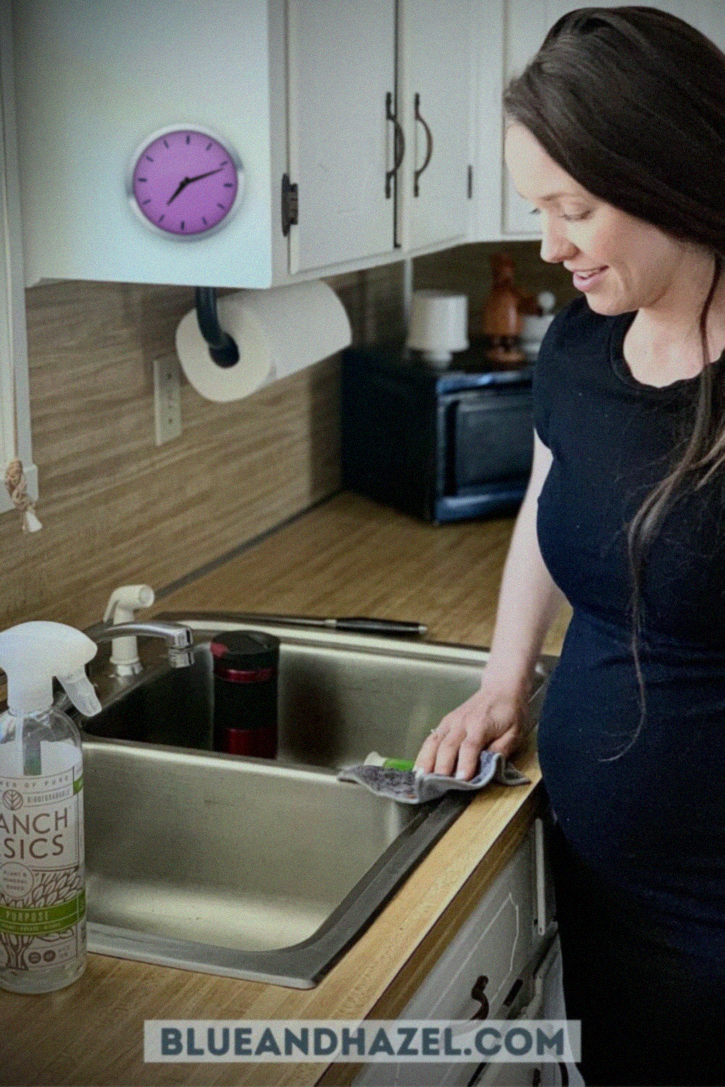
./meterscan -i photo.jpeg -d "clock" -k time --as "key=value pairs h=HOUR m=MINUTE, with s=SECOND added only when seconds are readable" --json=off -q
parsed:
h=7 m=11
